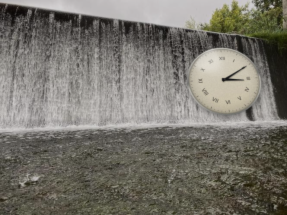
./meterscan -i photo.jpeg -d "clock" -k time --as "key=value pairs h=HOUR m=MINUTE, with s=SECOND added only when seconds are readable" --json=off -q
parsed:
h=3 m=10
